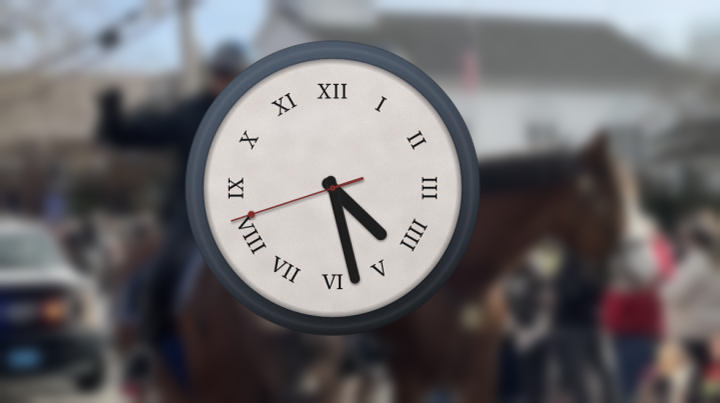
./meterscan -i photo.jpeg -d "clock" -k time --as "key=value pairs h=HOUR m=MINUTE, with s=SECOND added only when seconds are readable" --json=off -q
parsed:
h=4 m=27 s=42
